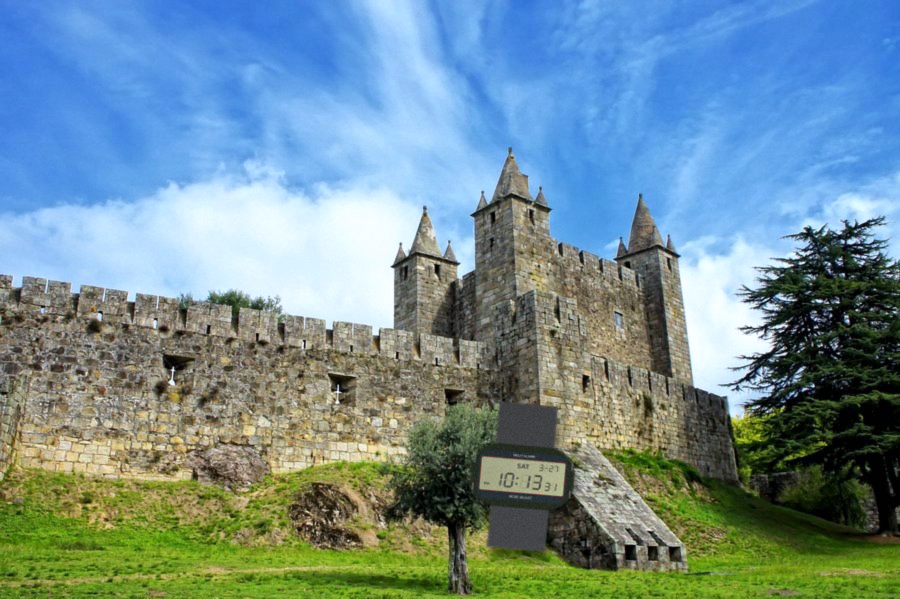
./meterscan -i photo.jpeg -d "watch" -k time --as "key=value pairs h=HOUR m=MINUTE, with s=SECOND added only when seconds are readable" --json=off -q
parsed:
h=10 m=13
